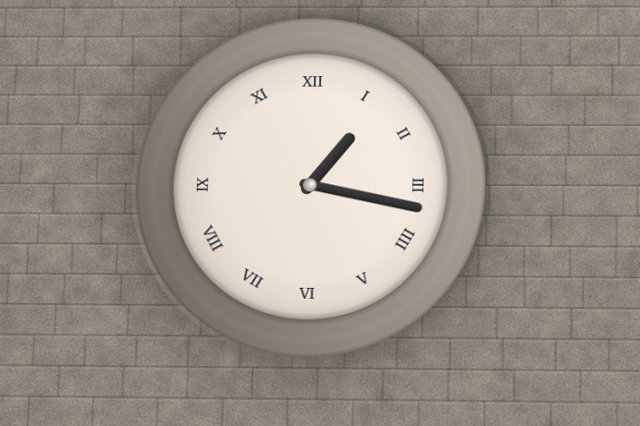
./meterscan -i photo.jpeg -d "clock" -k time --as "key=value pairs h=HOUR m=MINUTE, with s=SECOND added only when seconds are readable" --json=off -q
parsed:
h=1 m=17
